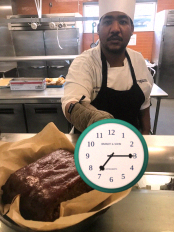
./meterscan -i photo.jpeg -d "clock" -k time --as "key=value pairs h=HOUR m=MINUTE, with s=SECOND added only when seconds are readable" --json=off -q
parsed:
h=7 m=15
